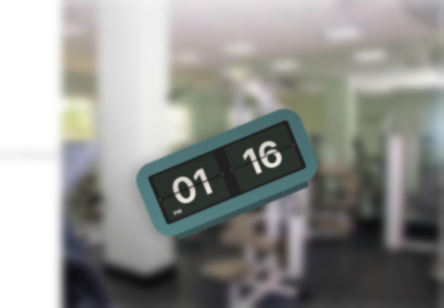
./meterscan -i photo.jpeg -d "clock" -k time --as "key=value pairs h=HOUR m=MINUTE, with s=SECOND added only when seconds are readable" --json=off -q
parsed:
h=1 m=16
